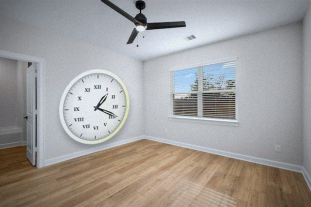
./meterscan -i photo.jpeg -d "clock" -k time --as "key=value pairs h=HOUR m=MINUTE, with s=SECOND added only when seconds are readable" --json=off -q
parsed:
h=1 m=19
